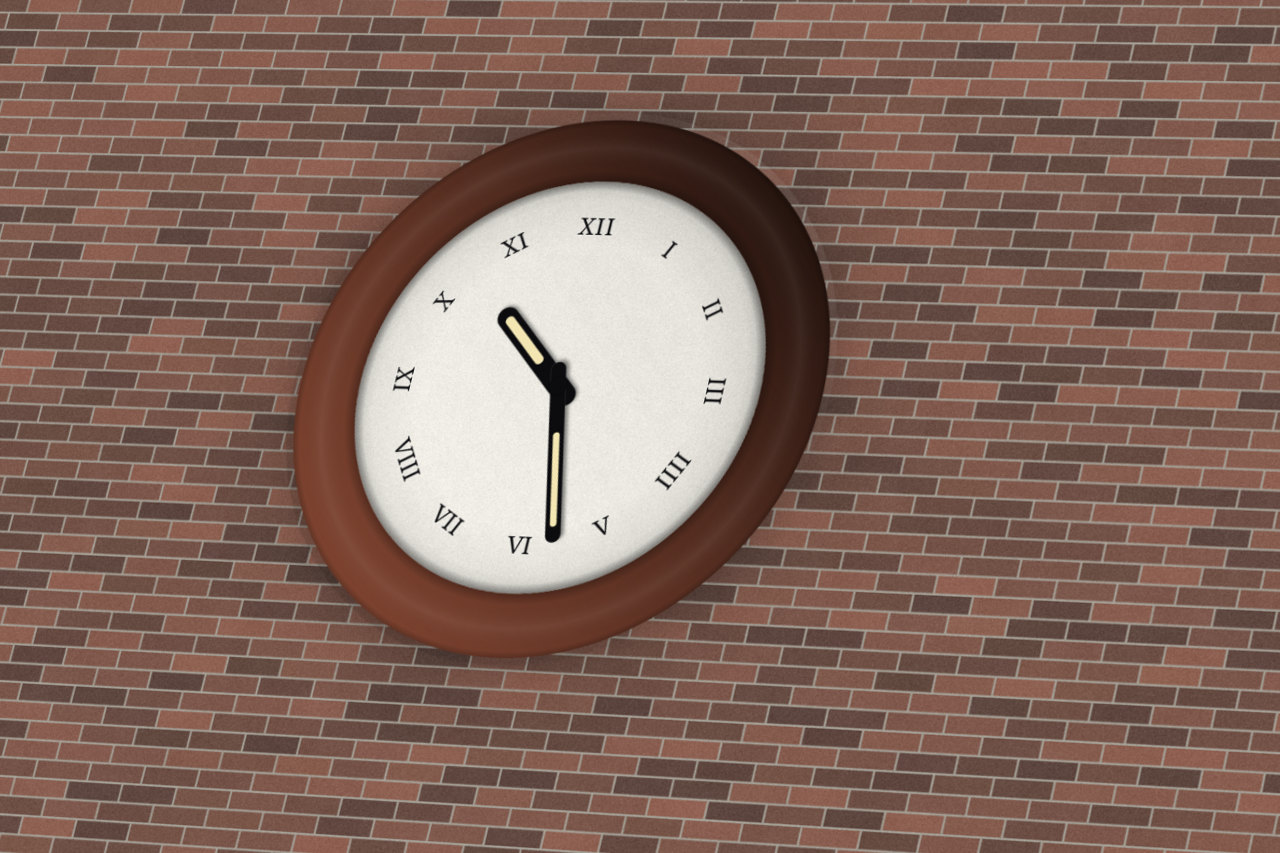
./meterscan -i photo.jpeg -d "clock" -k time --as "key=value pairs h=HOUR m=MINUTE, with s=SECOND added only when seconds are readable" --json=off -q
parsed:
h=10 m=28
